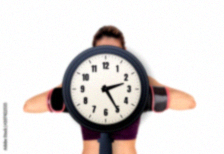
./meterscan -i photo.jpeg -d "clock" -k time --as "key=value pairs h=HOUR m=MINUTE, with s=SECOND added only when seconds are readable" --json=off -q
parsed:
h=2 m=25
